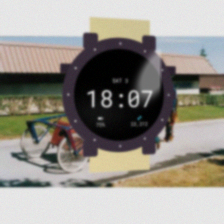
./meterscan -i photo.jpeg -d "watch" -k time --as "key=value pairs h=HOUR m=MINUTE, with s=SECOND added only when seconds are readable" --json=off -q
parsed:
h=18 m=7
